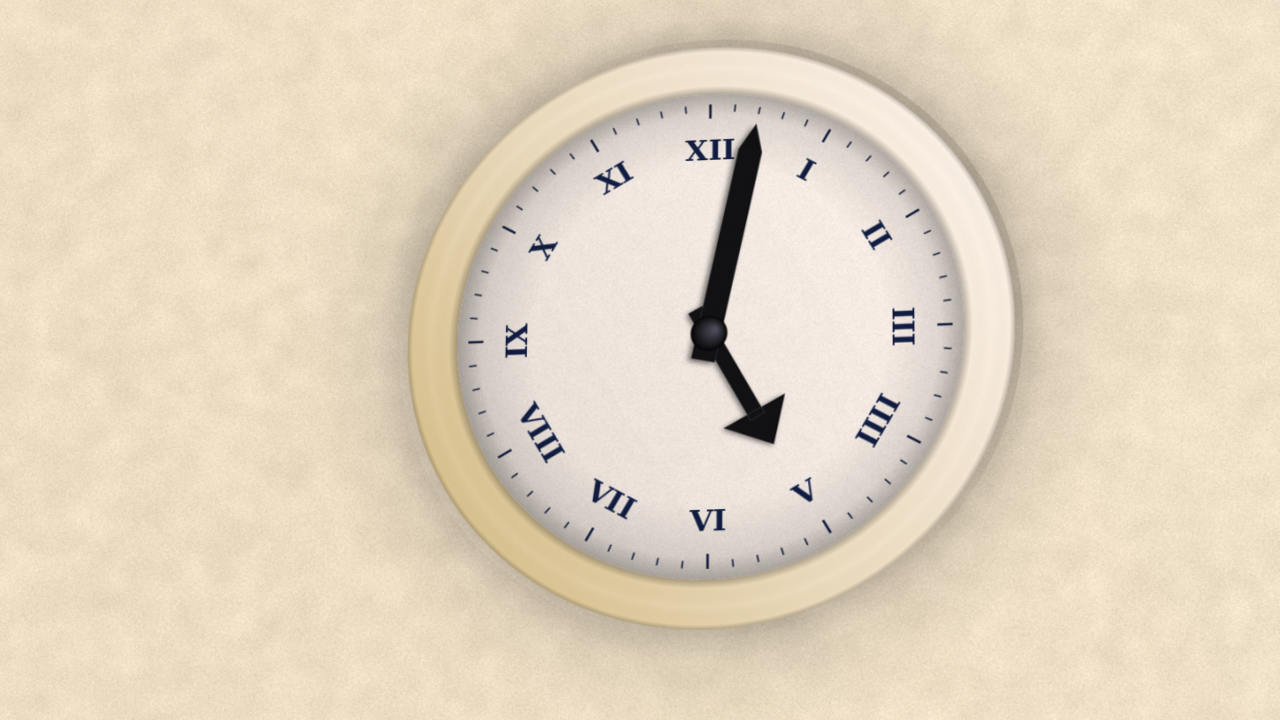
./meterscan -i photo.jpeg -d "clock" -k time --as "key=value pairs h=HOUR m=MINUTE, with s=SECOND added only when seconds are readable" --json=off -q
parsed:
h=5 m=2
